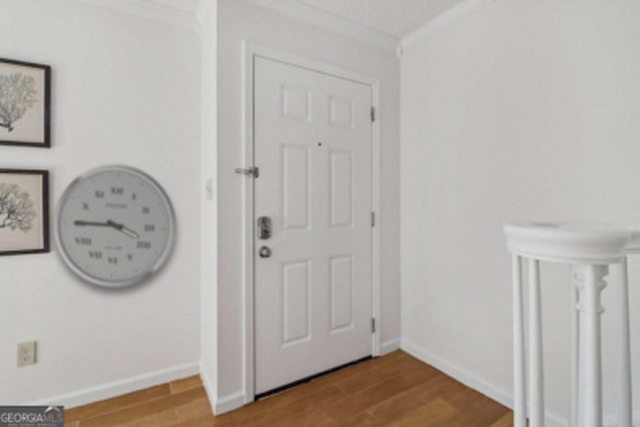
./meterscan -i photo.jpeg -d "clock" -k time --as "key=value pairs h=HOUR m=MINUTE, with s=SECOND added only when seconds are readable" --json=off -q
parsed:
h=3 m=45
